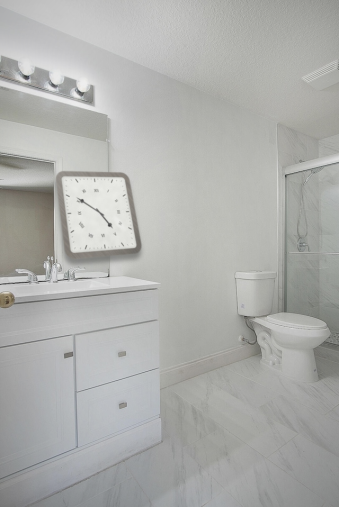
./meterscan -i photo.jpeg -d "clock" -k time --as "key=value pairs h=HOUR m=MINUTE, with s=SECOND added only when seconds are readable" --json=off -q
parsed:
h=4 m=51
